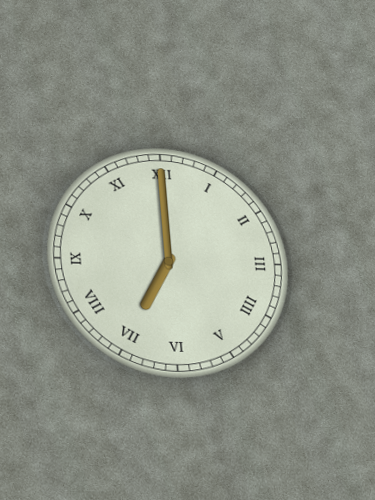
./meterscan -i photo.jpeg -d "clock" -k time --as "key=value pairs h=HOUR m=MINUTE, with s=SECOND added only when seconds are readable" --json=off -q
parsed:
h=7 m=0
